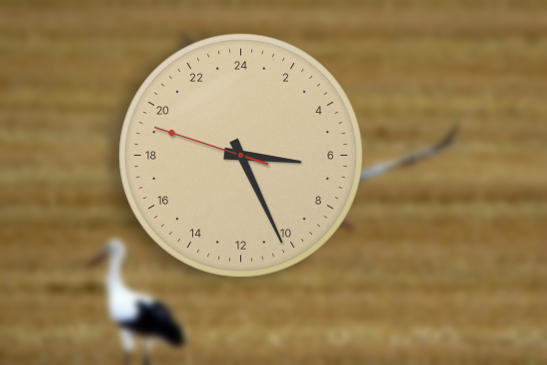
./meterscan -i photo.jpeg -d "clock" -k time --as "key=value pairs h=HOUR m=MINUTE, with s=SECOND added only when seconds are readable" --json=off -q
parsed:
h=6 m=25 s=48
